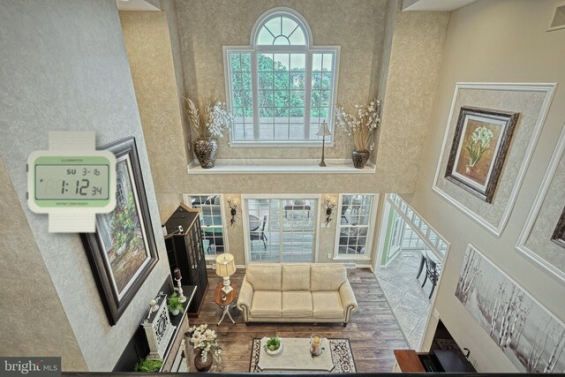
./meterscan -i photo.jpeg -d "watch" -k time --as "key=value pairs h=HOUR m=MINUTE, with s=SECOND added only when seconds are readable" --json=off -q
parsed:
h=1 m=12
